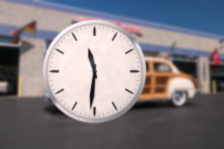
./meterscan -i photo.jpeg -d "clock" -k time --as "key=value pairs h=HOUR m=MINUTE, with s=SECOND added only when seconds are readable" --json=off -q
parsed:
h=11 m=31
